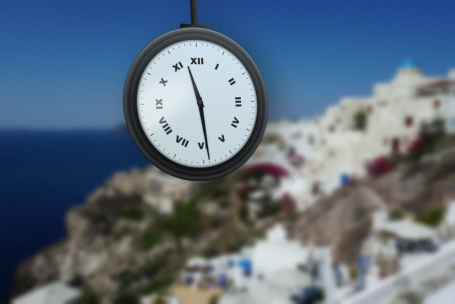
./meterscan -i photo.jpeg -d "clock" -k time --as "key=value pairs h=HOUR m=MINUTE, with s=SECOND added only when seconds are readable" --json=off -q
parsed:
h=11 m=29
